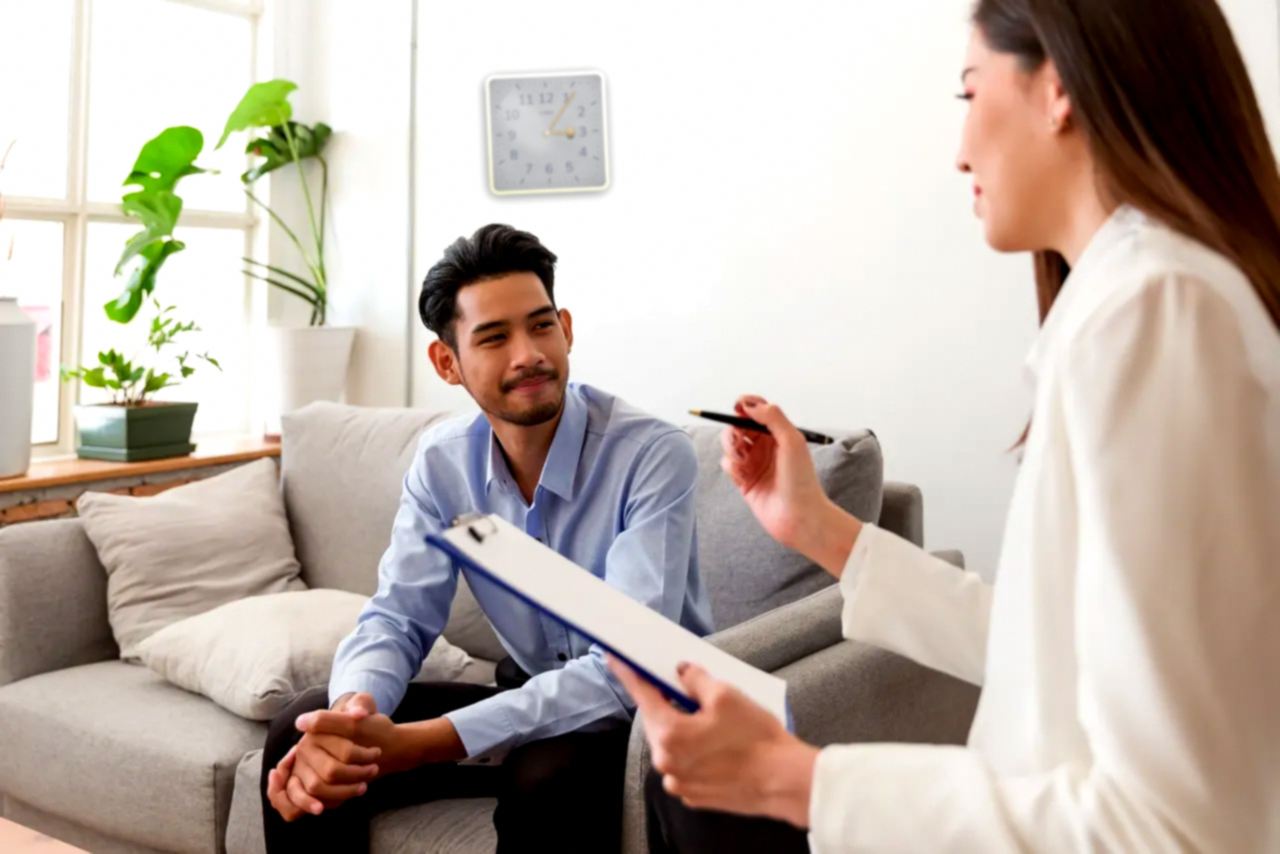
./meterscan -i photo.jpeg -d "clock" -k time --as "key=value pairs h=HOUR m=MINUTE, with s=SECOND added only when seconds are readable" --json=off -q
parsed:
h=3 m=6
